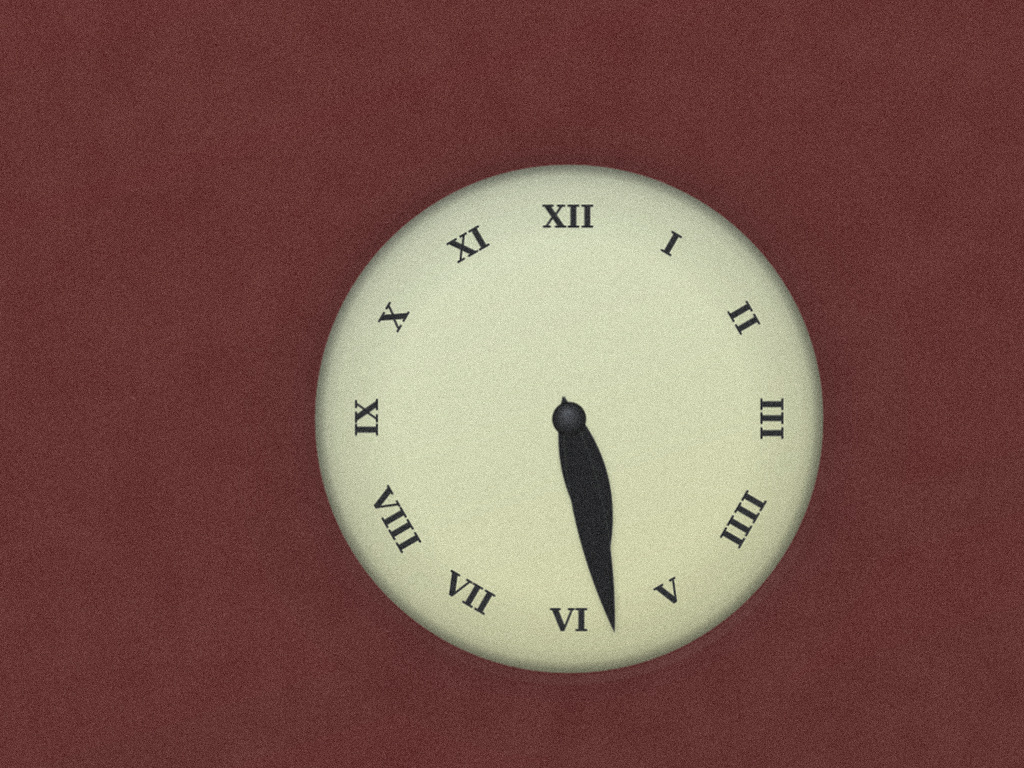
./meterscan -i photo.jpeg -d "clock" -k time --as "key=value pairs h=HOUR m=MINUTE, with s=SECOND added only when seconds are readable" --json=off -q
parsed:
h=5 m=28
